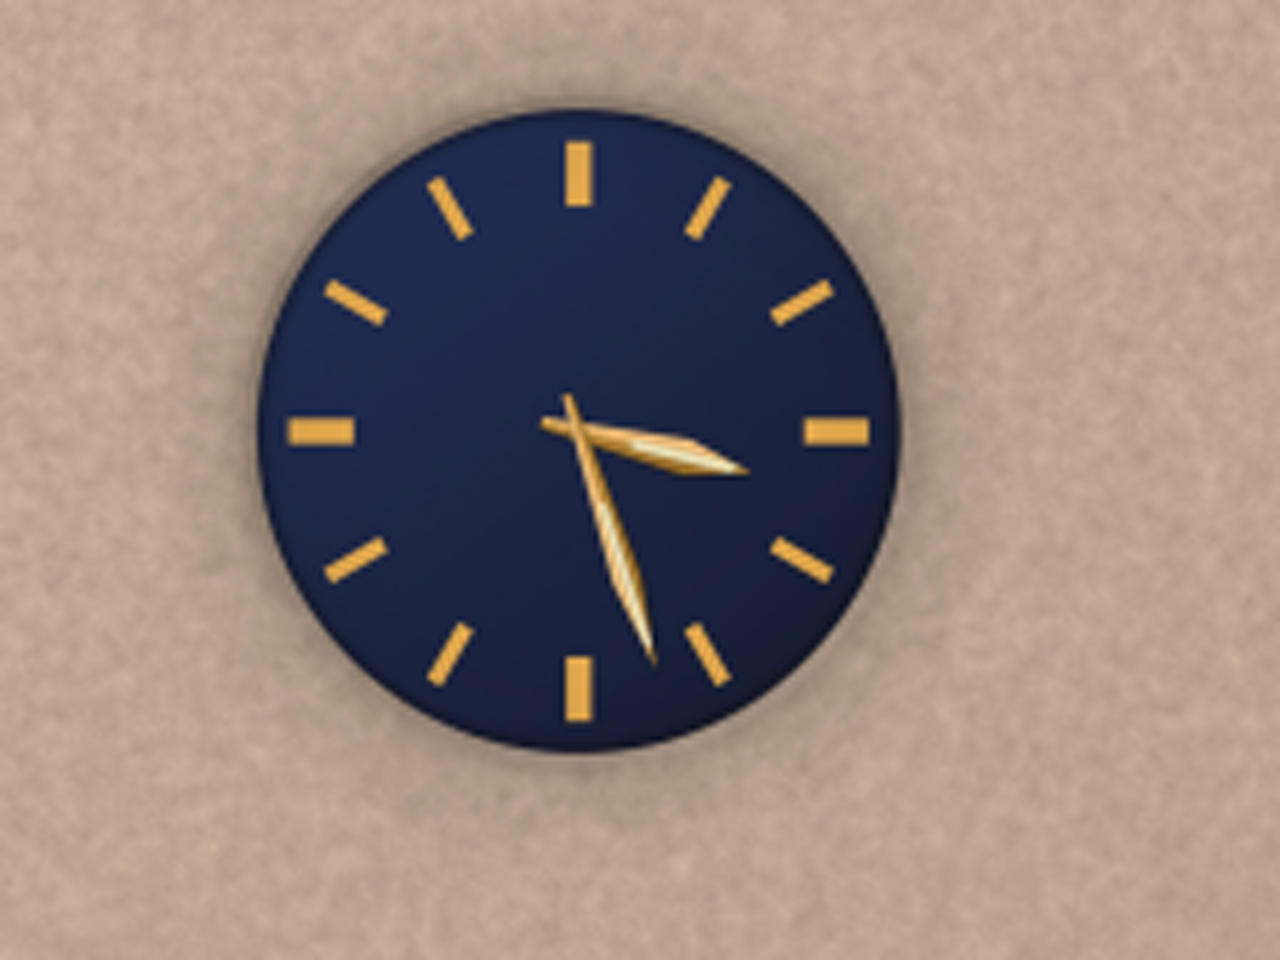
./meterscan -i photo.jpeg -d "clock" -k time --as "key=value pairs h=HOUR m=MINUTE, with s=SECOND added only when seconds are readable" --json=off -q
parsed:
h=3 m=27
